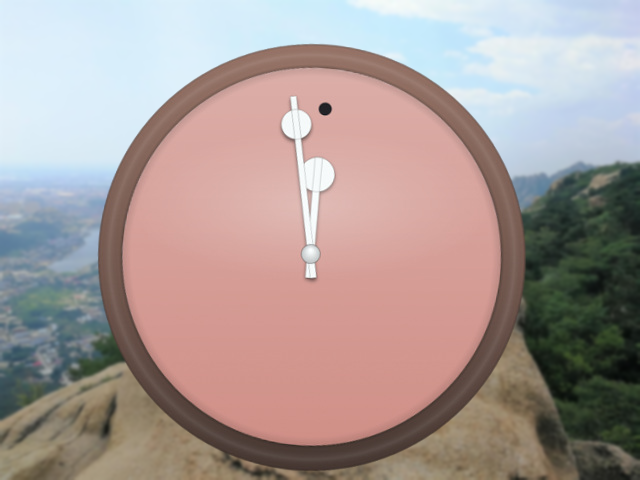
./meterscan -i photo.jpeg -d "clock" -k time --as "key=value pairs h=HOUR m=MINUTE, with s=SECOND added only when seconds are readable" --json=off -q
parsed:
h=11 m=58
